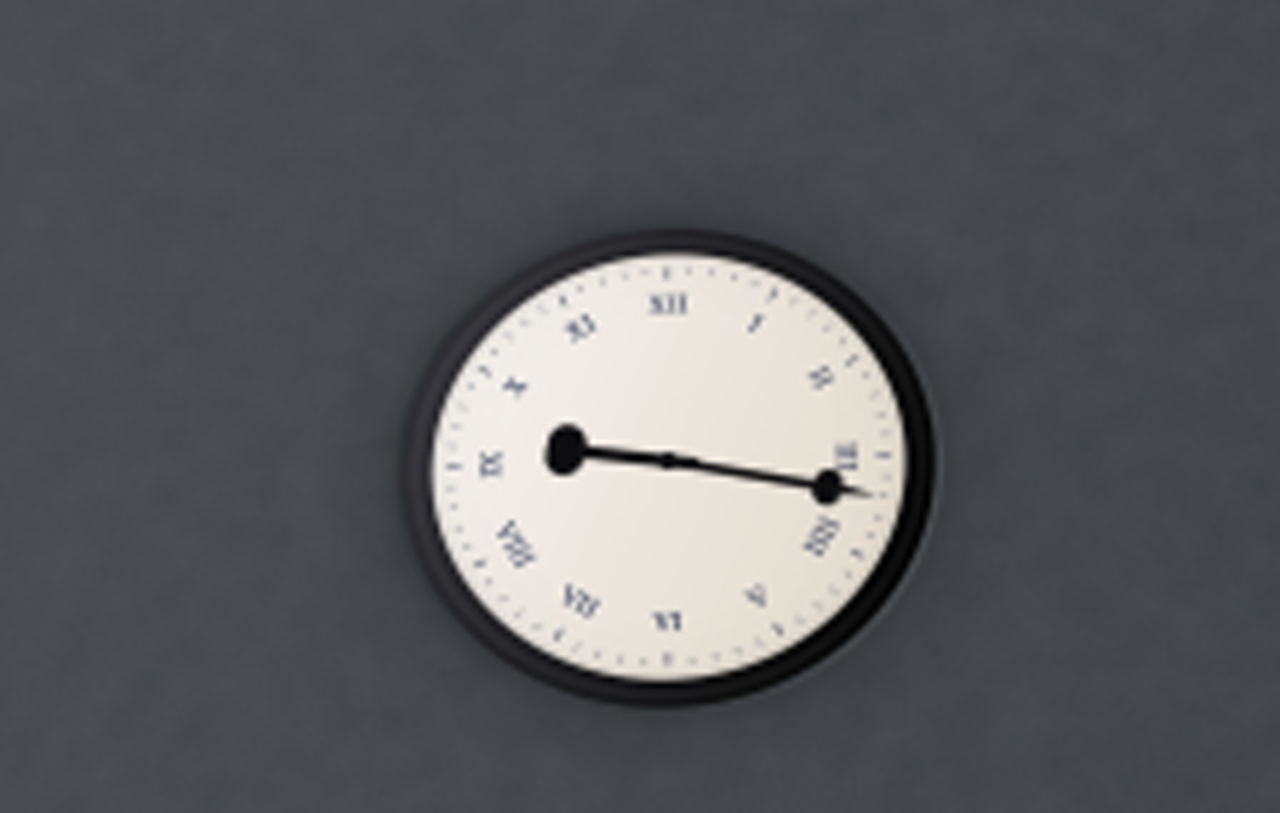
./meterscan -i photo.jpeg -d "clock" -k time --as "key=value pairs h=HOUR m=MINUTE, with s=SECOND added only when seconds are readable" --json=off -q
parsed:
h=9 m=17
